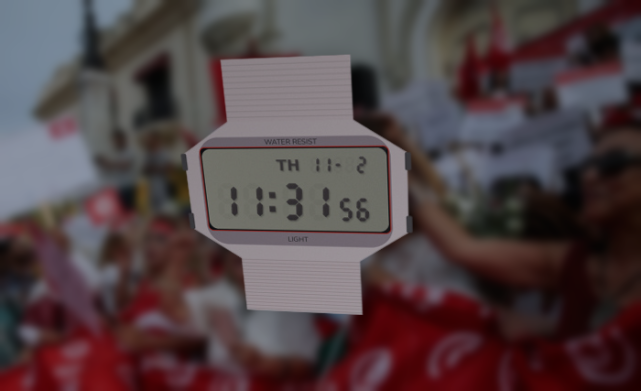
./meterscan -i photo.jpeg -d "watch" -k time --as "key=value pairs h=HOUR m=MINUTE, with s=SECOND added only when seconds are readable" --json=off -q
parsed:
h=11 m=31 s=56
